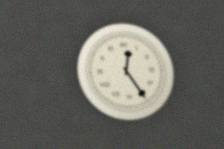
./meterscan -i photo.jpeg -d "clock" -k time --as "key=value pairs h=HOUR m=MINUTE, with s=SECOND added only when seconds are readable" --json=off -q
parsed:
h=12 m=25
